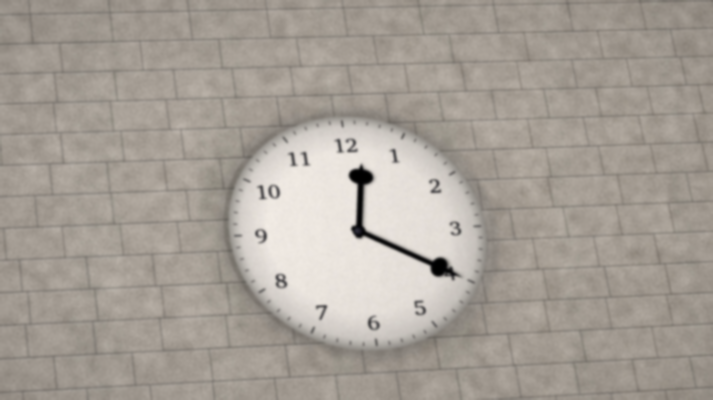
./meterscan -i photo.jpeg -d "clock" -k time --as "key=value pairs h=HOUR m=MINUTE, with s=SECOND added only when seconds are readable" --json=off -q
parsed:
h=12 m=20
